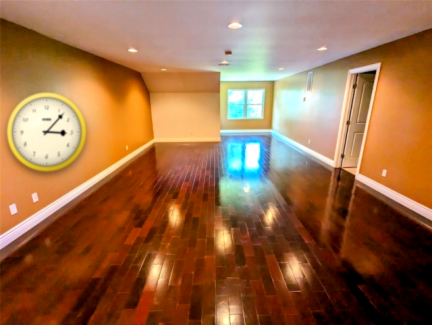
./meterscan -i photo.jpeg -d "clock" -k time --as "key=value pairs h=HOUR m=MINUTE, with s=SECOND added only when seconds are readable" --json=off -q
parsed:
h=3 m=7
